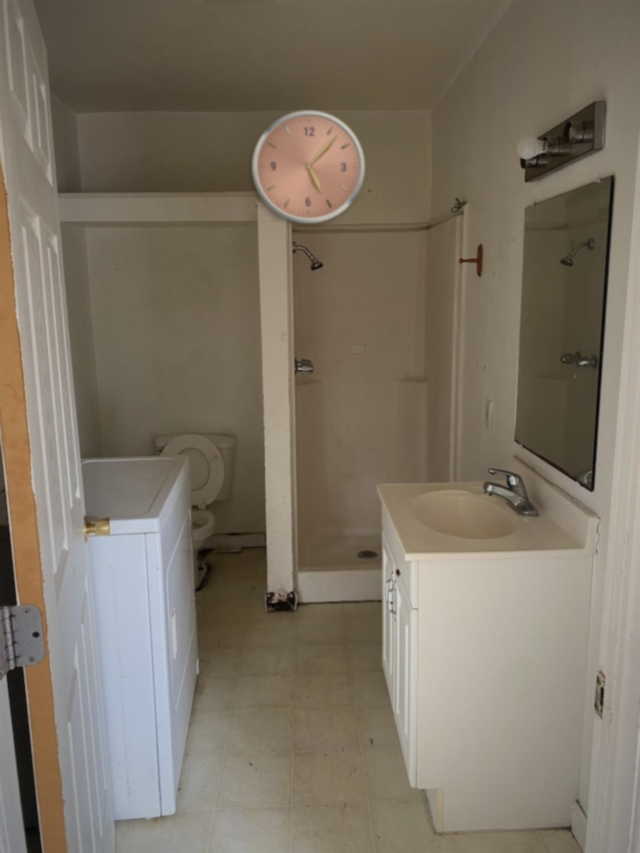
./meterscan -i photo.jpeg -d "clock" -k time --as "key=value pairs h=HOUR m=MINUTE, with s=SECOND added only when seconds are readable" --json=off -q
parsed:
h=5 m=7
